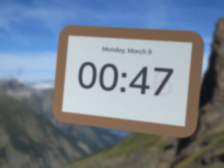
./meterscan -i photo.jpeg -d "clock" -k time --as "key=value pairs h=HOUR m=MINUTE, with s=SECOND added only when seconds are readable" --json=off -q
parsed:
h=0 m=47
